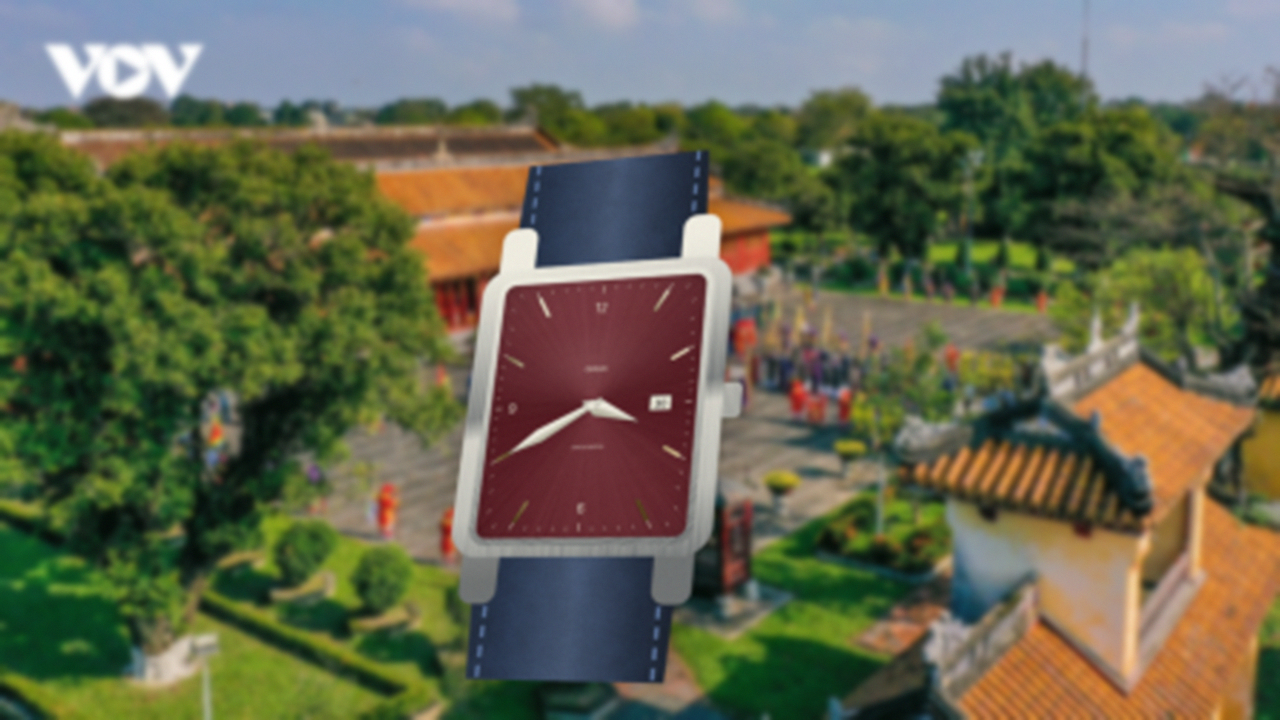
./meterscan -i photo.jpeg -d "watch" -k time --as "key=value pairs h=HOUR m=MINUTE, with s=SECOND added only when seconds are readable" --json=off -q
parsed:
h=3 m=40
